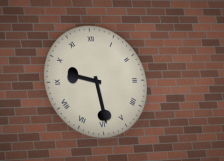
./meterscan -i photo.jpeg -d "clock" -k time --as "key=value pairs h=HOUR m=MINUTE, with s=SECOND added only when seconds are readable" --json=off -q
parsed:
h=9 m=29
